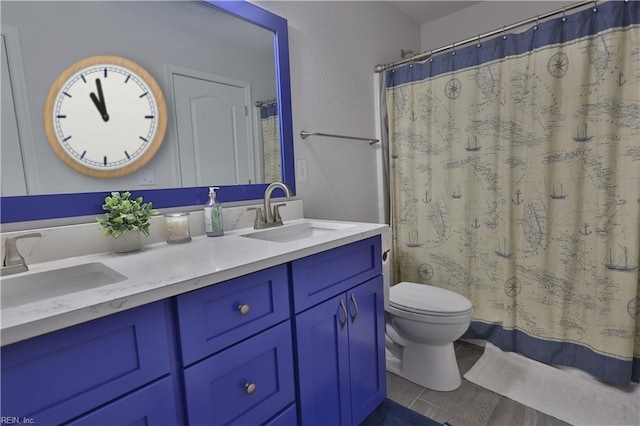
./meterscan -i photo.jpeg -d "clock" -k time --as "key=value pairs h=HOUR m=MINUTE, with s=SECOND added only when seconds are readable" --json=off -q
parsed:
h=10 m=58
